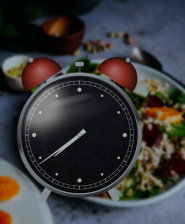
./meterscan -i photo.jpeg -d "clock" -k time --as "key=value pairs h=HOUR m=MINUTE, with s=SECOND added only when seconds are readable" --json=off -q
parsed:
h=7 m=39
